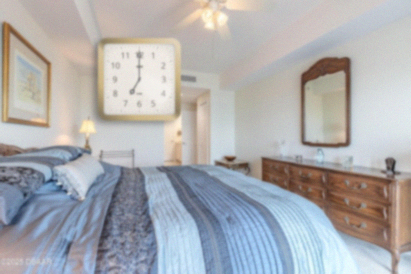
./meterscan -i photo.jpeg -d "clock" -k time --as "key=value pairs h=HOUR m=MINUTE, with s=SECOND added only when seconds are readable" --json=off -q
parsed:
h=7 m=0
